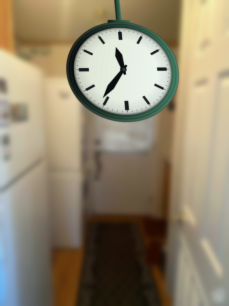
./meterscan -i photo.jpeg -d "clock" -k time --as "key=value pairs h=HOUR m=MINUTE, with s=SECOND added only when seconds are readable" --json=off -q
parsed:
h=11 m=36
